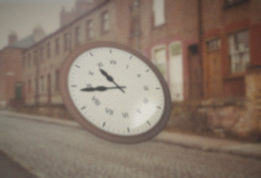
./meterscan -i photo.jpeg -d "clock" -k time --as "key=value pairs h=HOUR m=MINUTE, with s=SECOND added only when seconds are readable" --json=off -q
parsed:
h=10 m=44
